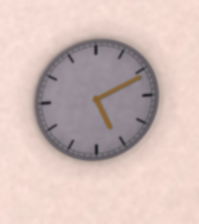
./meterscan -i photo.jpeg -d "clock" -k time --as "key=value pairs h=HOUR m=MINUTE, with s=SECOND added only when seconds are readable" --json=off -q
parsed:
h=5 m=11
